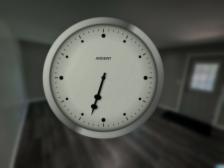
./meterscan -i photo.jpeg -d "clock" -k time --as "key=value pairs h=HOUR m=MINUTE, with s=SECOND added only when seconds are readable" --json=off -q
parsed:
h=6 m=33
